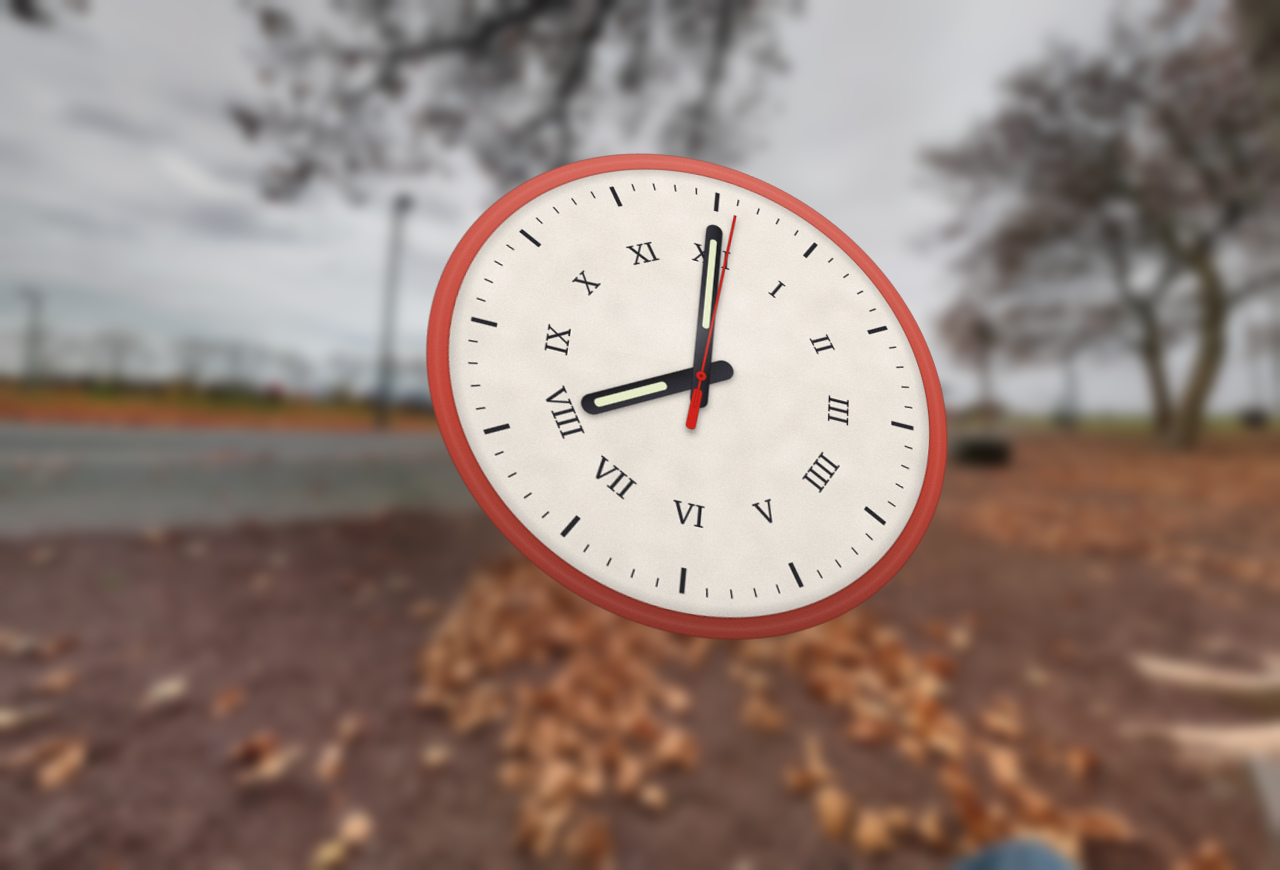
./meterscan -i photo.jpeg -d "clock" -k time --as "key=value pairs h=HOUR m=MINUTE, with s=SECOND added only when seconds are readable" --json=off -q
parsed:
h=8 m=0 s=1
